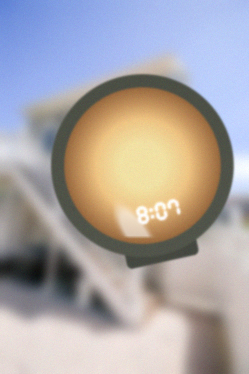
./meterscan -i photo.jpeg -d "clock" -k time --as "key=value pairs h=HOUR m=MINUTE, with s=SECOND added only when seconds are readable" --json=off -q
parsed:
h=8 m=7
